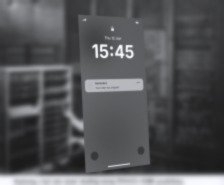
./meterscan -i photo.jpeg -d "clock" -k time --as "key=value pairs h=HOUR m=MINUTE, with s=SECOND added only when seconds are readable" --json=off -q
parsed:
h=15 m=45
